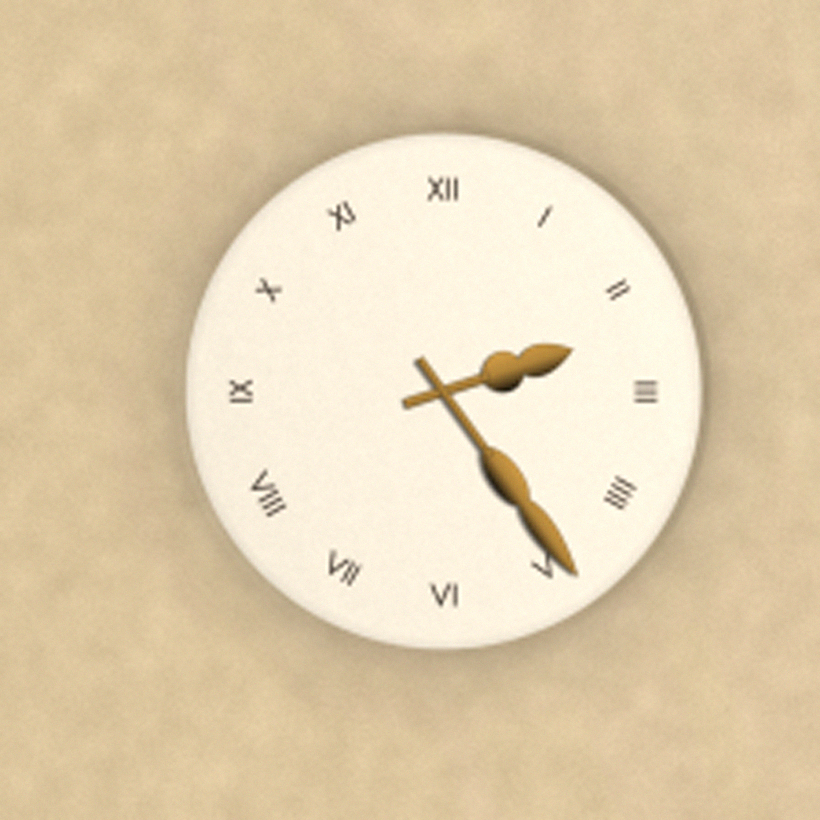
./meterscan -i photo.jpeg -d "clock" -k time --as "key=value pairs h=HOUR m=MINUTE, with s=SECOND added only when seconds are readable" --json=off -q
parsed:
h=2 m=24
